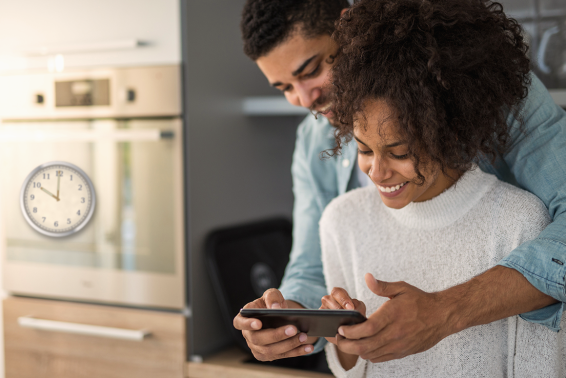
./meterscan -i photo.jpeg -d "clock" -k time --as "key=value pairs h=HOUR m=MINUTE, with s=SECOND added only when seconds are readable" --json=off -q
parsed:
h=10 m=0
